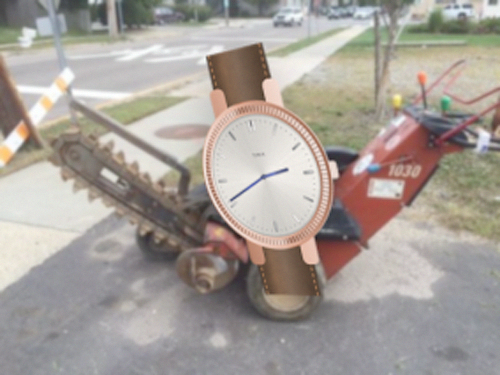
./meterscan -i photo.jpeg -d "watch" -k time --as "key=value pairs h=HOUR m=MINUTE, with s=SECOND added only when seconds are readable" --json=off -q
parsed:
h=2 m=41
